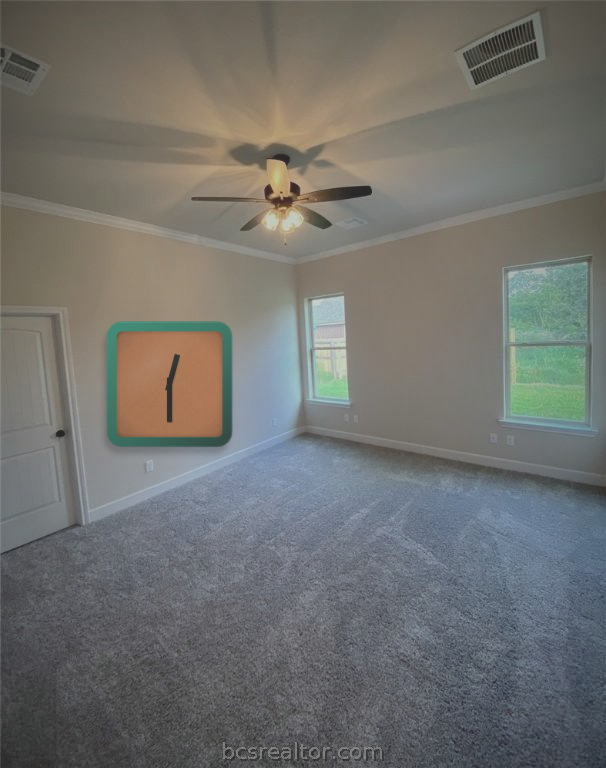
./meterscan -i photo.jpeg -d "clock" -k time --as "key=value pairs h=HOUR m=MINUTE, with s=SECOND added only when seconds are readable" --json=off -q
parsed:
h=12 m=30
